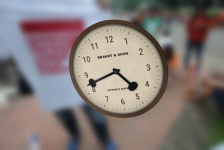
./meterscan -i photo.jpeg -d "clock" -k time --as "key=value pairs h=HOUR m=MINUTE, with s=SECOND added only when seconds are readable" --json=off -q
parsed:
h=4 m=42
